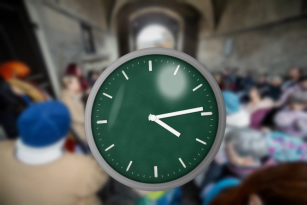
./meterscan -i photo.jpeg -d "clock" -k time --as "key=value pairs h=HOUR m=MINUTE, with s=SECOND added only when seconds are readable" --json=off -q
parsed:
h=4 m=14
